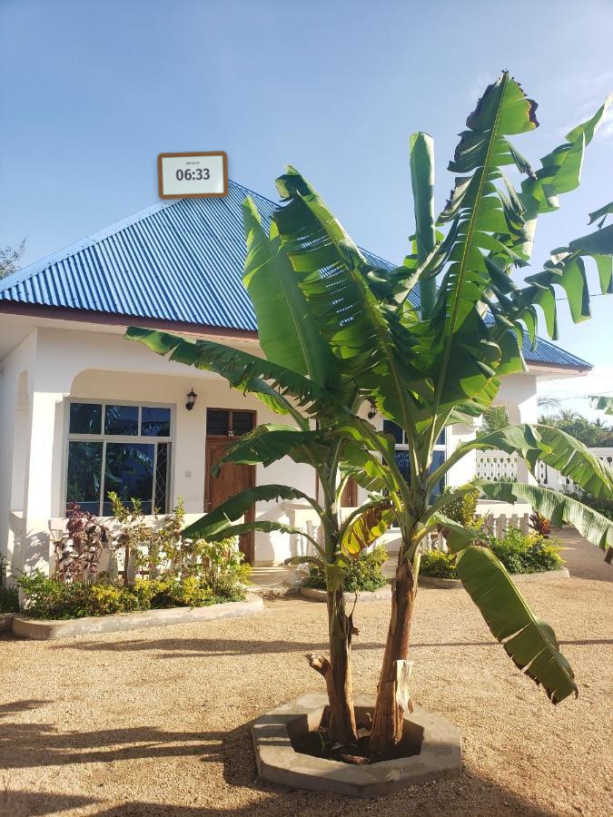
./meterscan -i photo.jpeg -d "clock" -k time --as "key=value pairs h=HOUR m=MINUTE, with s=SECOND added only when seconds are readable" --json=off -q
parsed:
h=6 m=33
